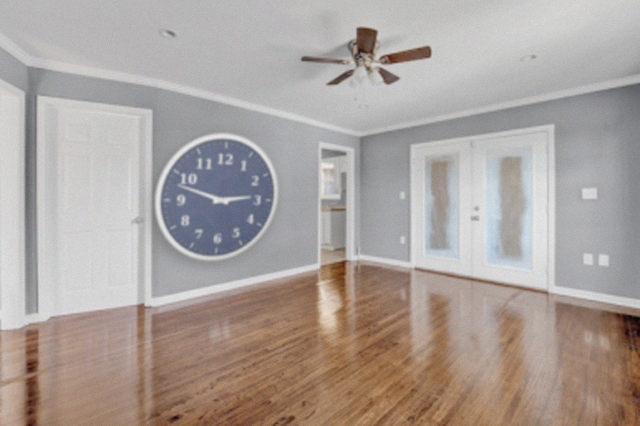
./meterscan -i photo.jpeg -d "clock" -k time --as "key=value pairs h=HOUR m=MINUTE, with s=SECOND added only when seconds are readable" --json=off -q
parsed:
h=2 m=48
